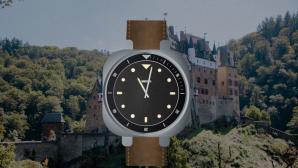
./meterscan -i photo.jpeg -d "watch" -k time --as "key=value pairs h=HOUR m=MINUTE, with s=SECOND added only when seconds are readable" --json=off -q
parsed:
h=11 m=2
